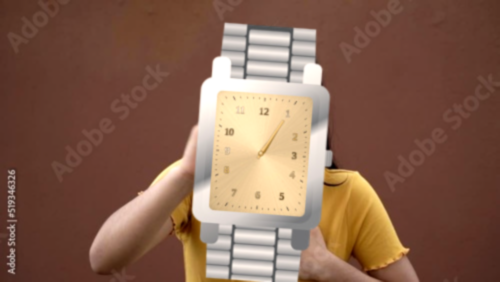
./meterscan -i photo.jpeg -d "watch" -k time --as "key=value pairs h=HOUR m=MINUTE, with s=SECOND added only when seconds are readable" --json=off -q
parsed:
h=1 m=5
